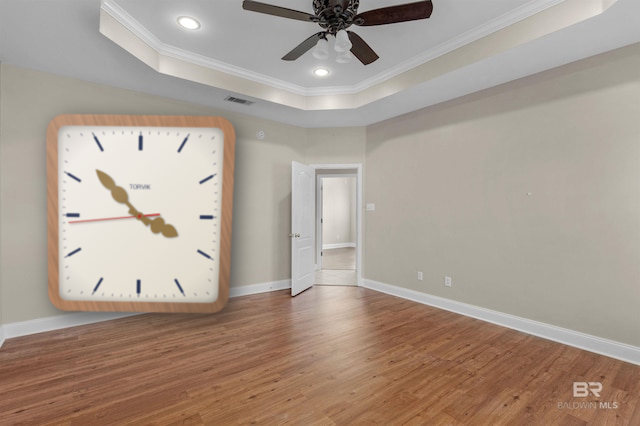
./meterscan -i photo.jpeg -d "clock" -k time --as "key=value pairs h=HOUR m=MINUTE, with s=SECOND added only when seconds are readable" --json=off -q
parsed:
h=3 m=52 s=44
